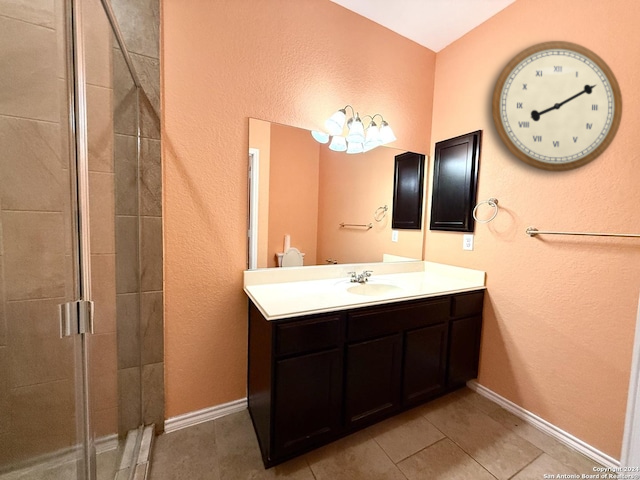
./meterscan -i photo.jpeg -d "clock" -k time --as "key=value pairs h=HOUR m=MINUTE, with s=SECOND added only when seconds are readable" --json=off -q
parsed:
h=8 m=10
